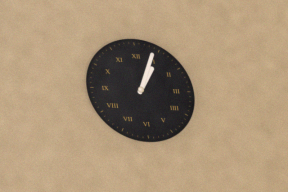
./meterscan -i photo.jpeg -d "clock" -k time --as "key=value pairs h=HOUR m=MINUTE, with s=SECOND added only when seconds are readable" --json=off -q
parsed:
h=1 m=4
